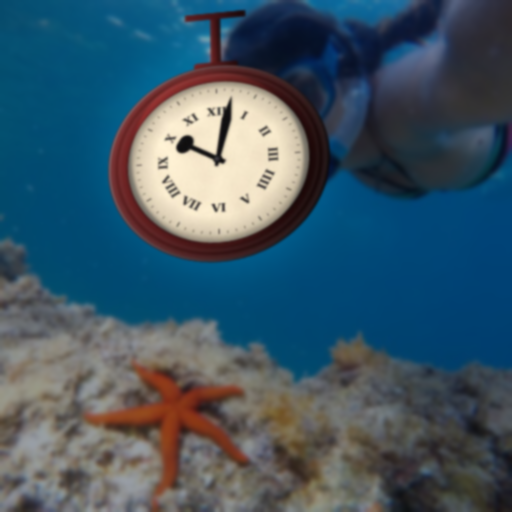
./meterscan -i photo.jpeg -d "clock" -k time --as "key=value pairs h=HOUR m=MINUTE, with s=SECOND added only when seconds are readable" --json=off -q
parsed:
h=10 m=2
